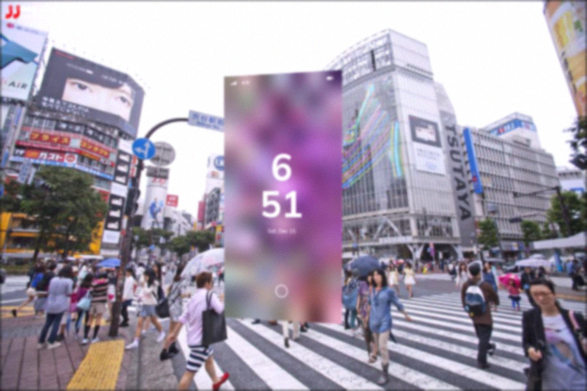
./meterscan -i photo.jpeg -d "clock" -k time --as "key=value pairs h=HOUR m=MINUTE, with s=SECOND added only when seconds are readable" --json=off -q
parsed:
h=6 m=51
